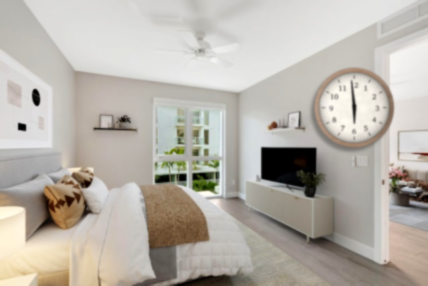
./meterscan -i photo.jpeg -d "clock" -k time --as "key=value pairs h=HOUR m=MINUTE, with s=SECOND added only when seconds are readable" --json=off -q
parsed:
h=5 m=59
